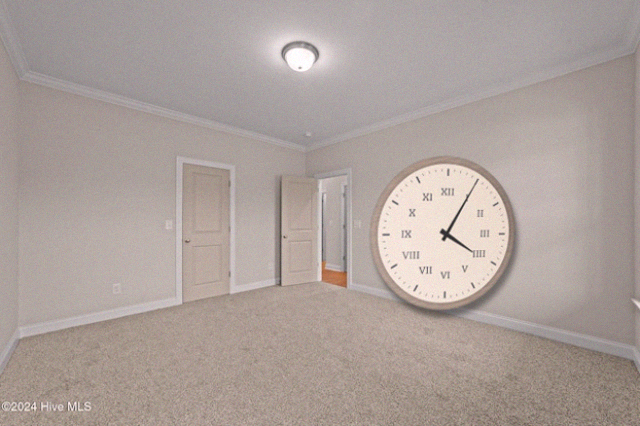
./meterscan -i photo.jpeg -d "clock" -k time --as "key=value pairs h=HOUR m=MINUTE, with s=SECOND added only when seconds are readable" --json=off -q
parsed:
h=4 m=5
